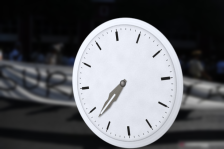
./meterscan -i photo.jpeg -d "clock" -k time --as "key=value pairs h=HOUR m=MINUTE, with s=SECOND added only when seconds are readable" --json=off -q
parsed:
h=7 m=38
